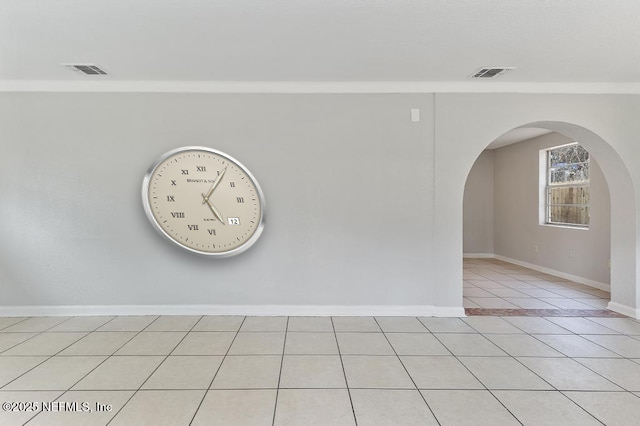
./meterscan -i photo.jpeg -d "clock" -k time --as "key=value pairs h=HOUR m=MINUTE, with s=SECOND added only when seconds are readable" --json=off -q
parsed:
h=5 m=6
